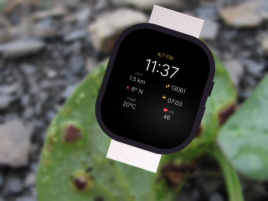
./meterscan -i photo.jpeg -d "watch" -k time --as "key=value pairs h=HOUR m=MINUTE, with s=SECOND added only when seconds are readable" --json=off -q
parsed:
h=11 m=37
